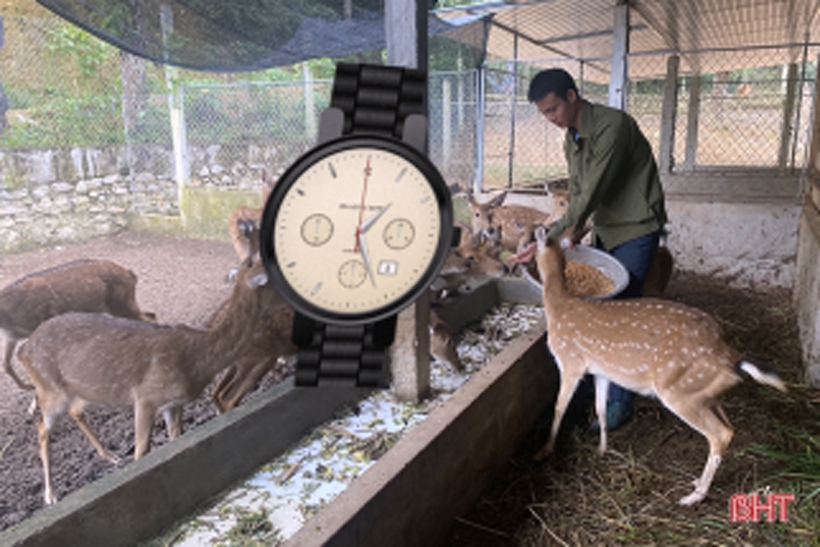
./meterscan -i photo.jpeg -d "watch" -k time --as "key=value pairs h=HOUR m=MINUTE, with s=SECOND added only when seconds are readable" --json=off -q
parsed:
h=1 m=26
